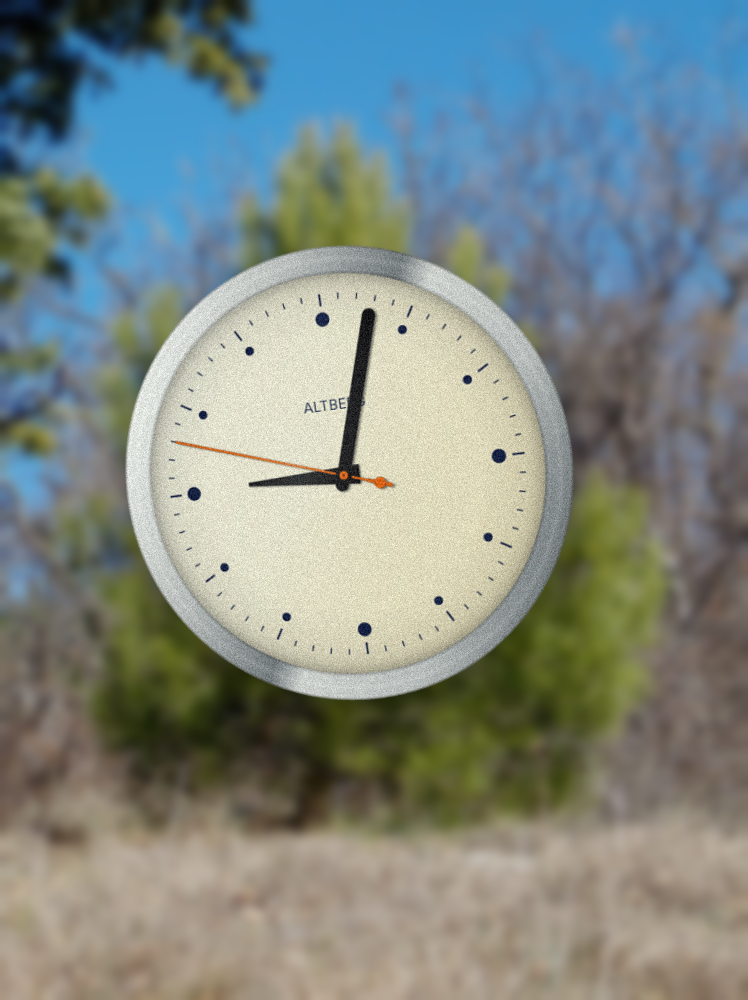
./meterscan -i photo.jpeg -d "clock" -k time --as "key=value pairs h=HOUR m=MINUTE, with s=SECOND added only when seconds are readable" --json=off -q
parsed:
h=9 m=2 s=48
